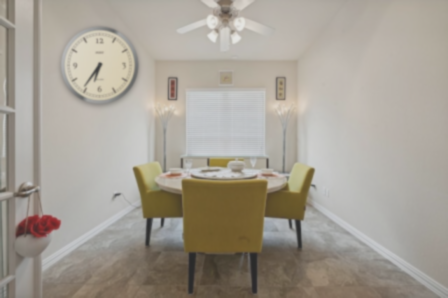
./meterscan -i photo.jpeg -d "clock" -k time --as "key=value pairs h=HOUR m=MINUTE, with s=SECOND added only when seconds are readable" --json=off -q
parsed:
h=6 m=36
